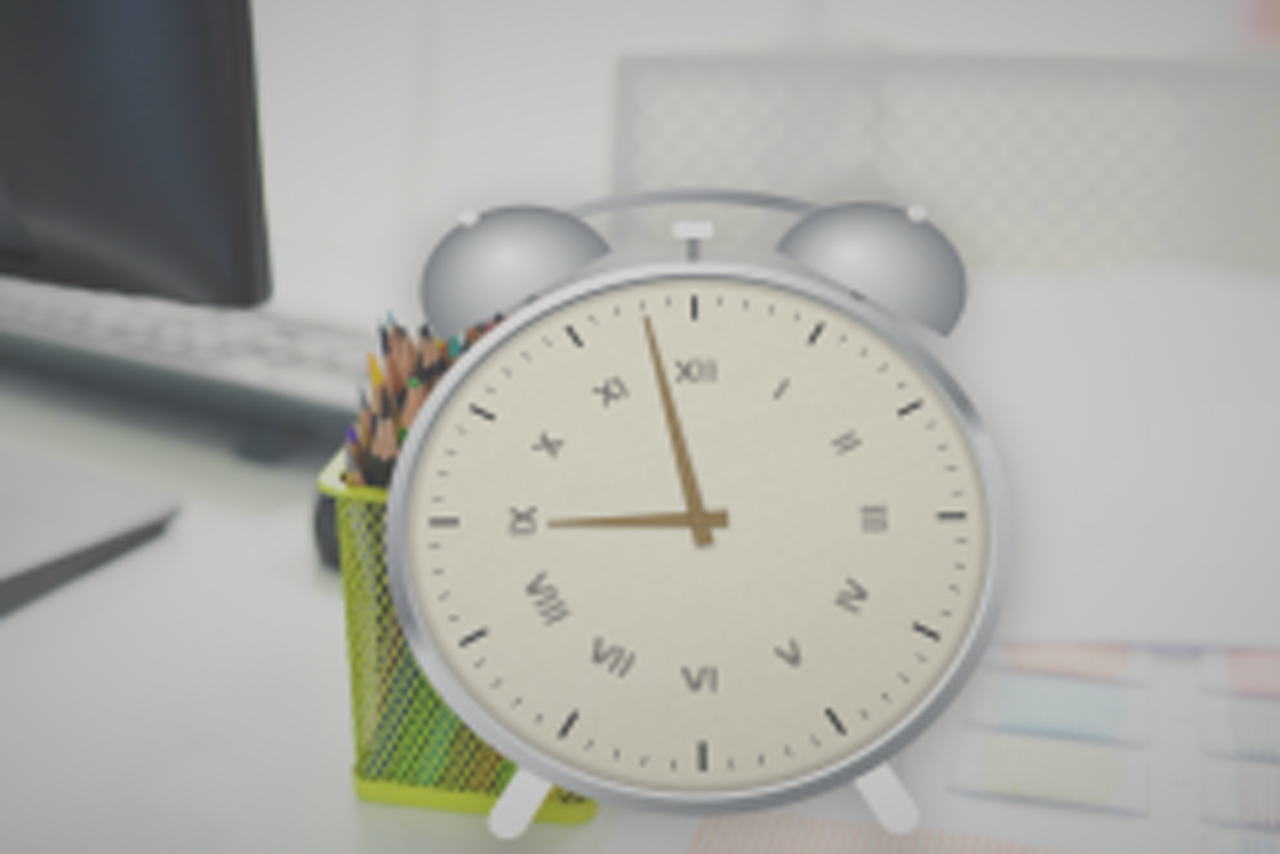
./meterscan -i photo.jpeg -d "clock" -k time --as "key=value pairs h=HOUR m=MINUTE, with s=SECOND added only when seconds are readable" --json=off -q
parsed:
h=8 m=58
